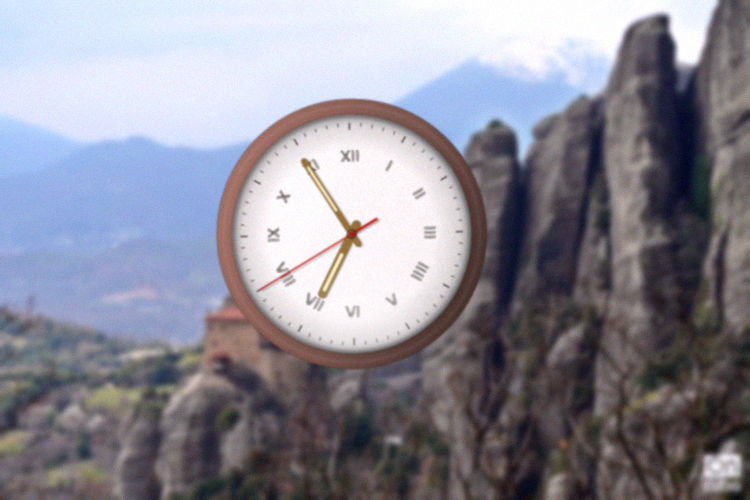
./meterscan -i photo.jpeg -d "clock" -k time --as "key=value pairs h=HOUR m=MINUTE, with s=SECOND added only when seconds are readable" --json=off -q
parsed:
h=6 m=54 s=40
